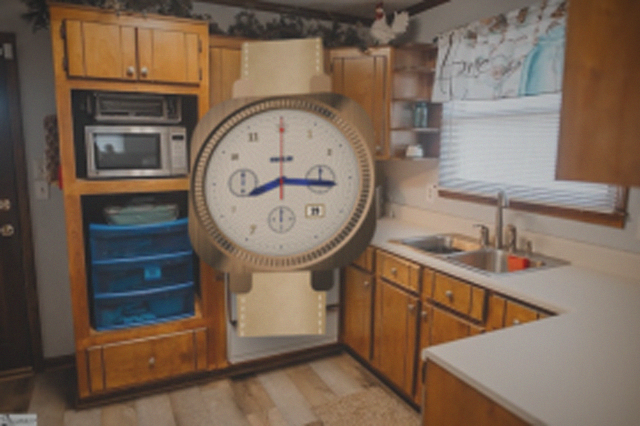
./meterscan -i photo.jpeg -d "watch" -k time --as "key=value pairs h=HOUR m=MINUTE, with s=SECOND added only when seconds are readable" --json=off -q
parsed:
h=8 m=16
